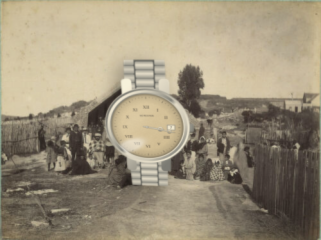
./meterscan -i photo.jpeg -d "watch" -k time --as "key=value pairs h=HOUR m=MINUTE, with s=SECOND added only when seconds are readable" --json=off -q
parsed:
h=3 m=17
